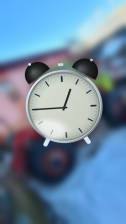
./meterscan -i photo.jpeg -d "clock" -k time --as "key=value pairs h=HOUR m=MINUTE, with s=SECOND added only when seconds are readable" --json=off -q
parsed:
h=12 m=45
